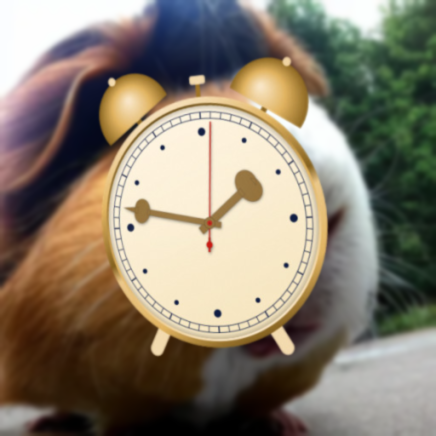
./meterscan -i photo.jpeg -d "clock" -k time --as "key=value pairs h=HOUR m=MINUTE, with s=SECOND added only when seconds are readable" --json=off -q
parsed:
h=1 m=47 s=1
